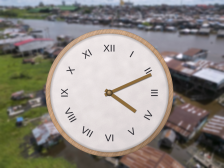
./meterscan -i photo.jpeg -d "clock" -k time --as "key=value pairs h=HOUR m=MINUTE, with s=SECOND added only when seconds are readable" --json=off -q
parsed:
h=4 m=11
